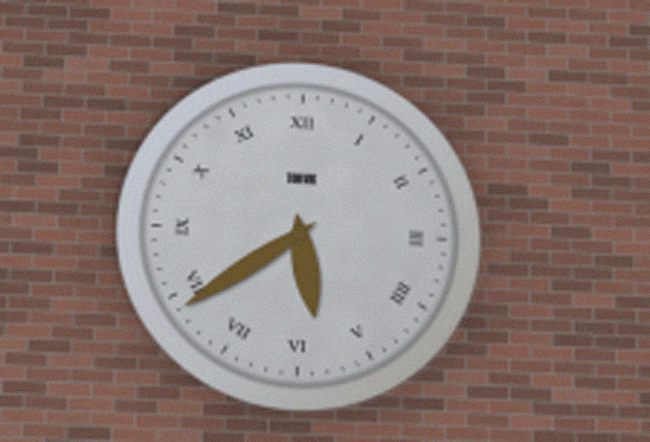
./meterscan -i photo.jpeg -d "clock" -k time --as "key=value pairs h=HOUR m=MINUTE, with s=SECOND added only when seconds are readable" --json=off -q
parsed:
h=5 m=39
